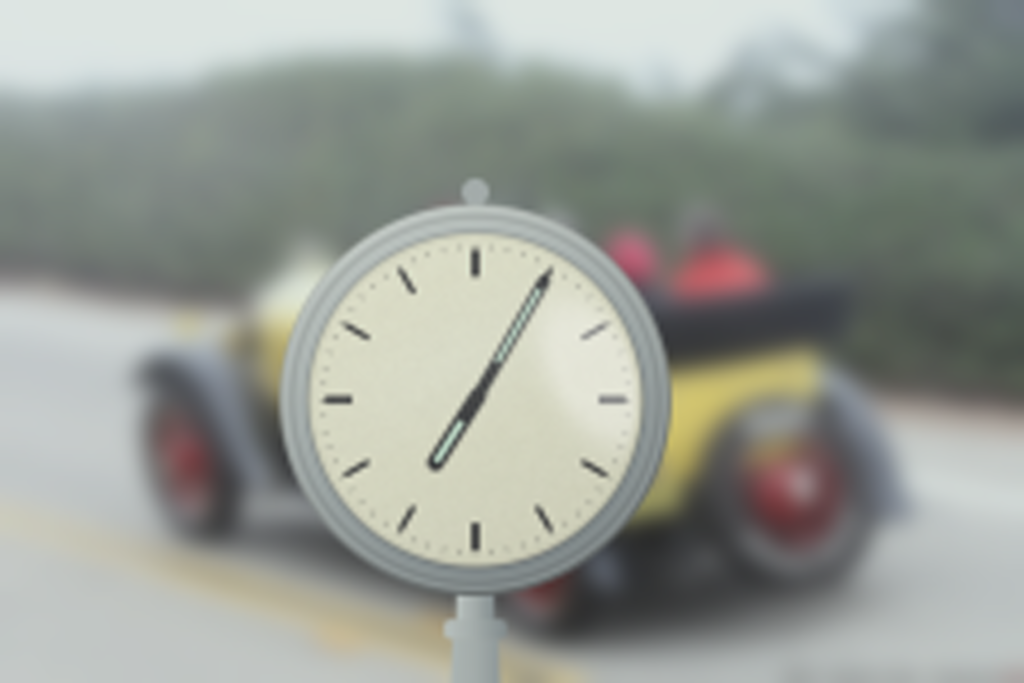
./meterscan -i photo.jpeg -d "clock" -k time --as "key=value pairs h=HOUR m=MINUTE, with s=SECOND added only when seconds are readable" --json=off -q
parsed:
h=7 m=5
